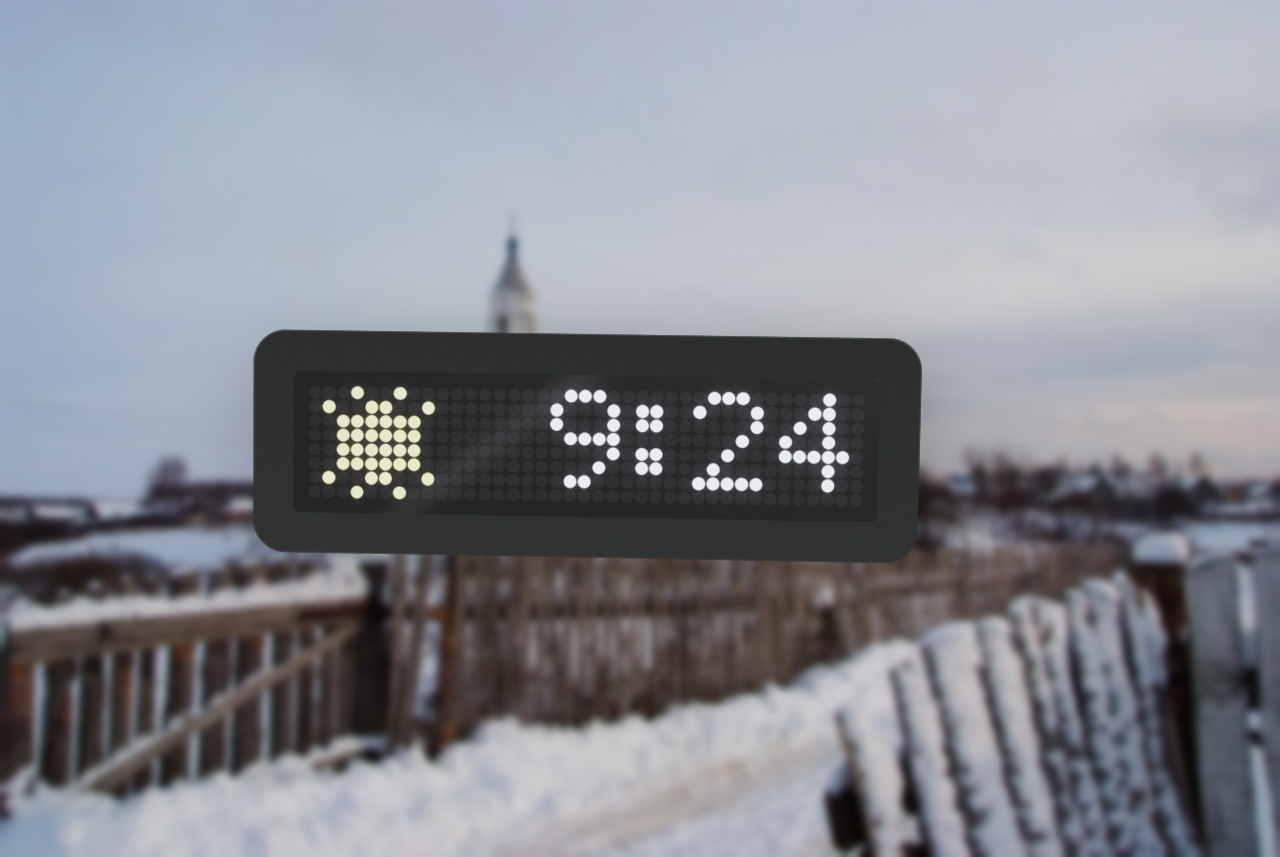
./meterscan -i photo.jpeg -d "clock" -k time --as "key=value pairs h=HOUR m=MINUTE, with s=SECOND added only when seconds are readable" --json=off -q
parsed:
h=9 m=24
